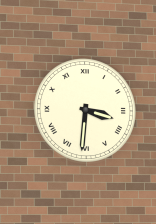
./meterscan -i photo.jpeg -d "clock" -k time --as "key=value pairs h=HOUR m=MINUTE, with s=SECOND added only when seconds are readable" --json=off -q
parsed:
h=3 m=31
